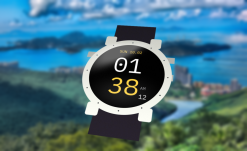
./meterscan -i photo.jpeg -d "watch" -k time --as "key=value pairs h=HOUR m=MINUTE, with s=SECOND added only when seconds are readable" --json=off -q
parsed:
h=1 m=38
